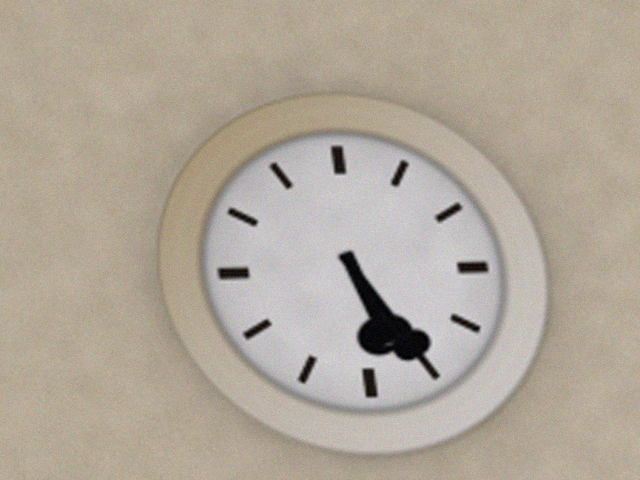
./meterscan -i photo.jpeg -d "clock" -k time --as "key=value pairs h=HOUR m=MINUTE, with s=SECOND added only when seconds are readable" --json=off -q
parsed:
h=5 m=25
